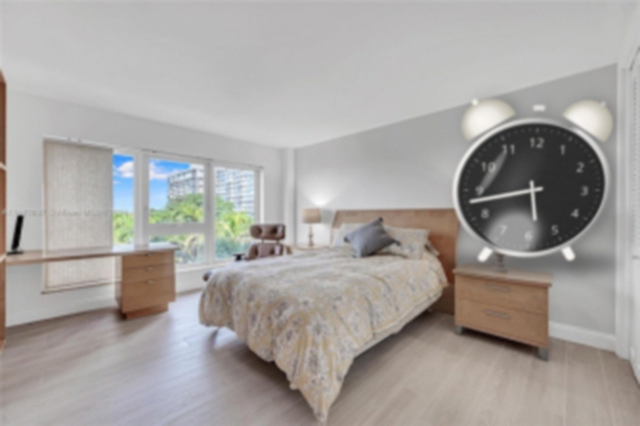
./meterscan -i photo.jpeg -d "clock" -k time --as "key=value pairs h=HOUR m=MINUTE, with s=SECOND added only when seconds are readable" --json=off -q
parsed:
h=5 m=43
